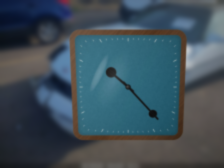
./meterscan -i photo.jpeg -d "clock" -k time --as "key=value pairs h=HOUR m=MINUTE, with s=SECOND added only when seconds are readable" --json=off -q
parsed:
h=10 m=23
